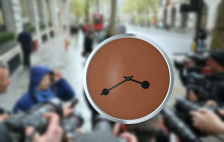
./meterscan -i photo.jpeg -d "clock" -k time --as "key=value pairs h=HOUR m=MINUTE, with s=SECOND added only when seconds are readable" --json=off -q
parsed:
h=3 m=40
